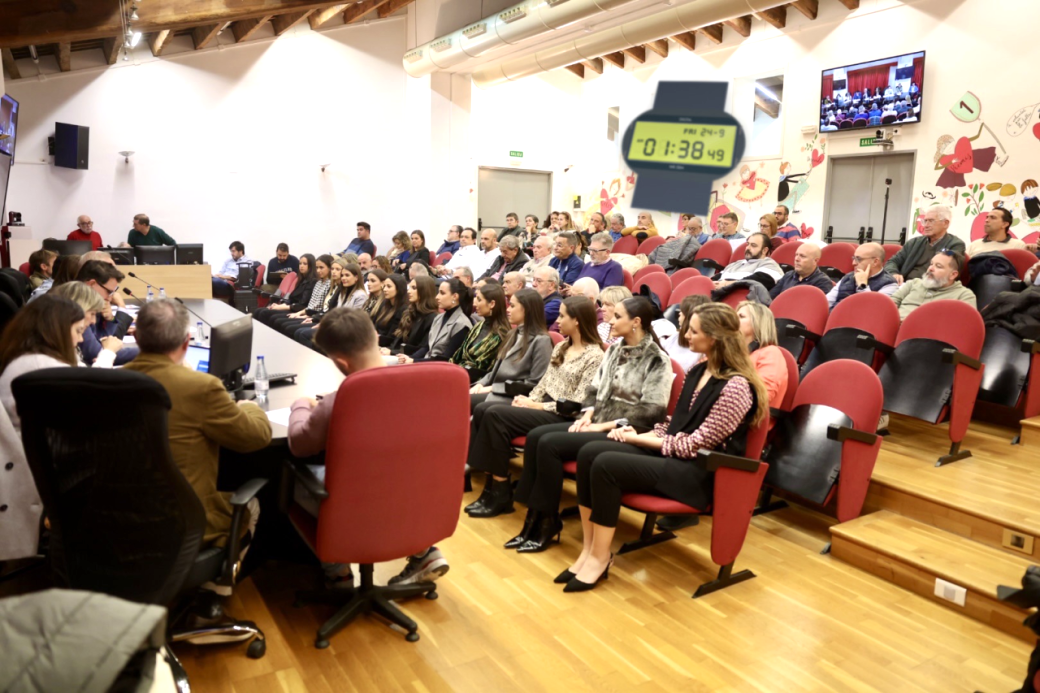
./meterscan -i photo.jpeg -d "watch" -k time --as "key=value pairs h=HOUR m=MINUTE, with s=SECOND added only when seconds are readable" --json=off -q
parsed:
h=1 m=38 s=49
